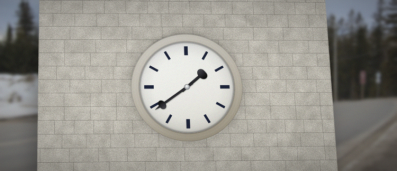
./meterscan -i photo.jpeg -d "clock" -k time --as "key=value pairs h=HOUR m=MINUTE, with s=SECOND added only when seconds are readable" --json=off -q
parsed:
h=1 m=39
